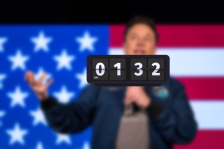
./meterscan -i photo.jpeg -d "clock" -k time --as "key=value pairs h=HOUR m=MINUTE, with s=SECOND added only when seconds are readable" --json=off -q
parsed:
h=1 m=32
